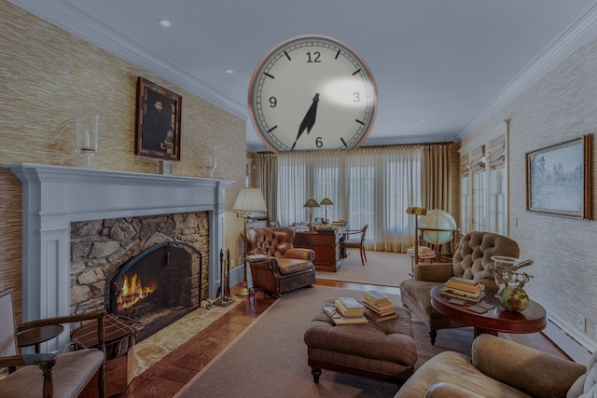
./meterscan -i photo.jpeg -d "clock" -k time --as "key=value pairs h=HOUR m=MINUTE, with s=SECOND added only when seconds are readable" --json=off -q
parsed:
h=6 m=35
